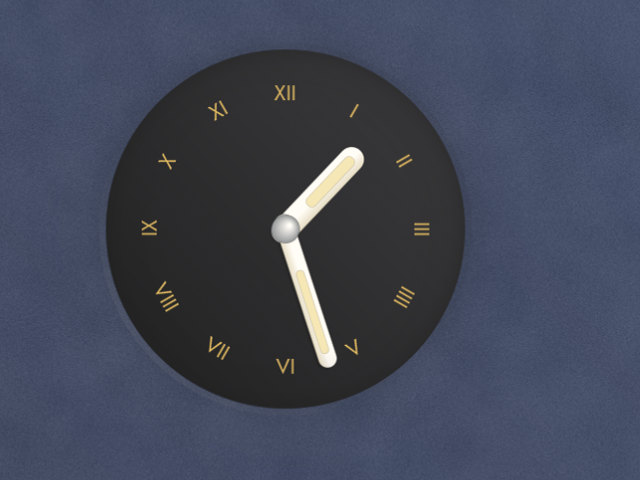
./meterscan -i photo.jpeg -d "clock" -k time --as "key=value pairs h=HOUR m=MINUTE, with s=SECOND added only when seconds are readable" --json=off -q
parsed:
h=1 m=27
